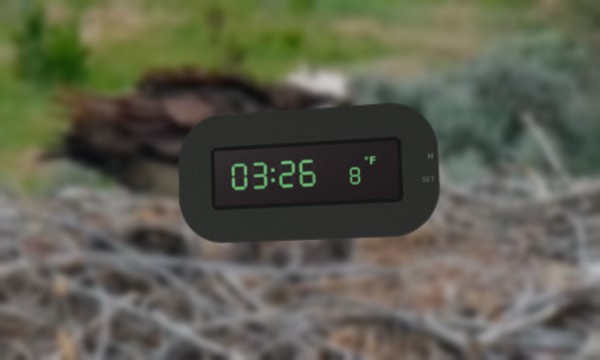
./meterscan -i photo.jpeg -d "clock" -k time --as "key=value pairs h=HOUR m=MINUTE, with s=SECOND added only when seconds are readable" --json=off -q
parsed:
h=3 m=26
